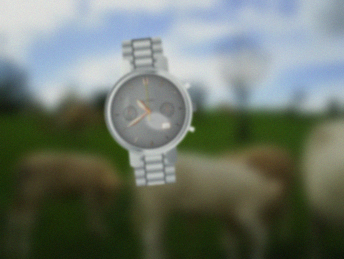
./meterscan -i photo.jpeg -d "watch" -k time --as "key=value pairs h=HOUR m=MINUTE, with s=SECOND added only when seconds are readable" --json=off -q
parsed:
h=10 m=40
